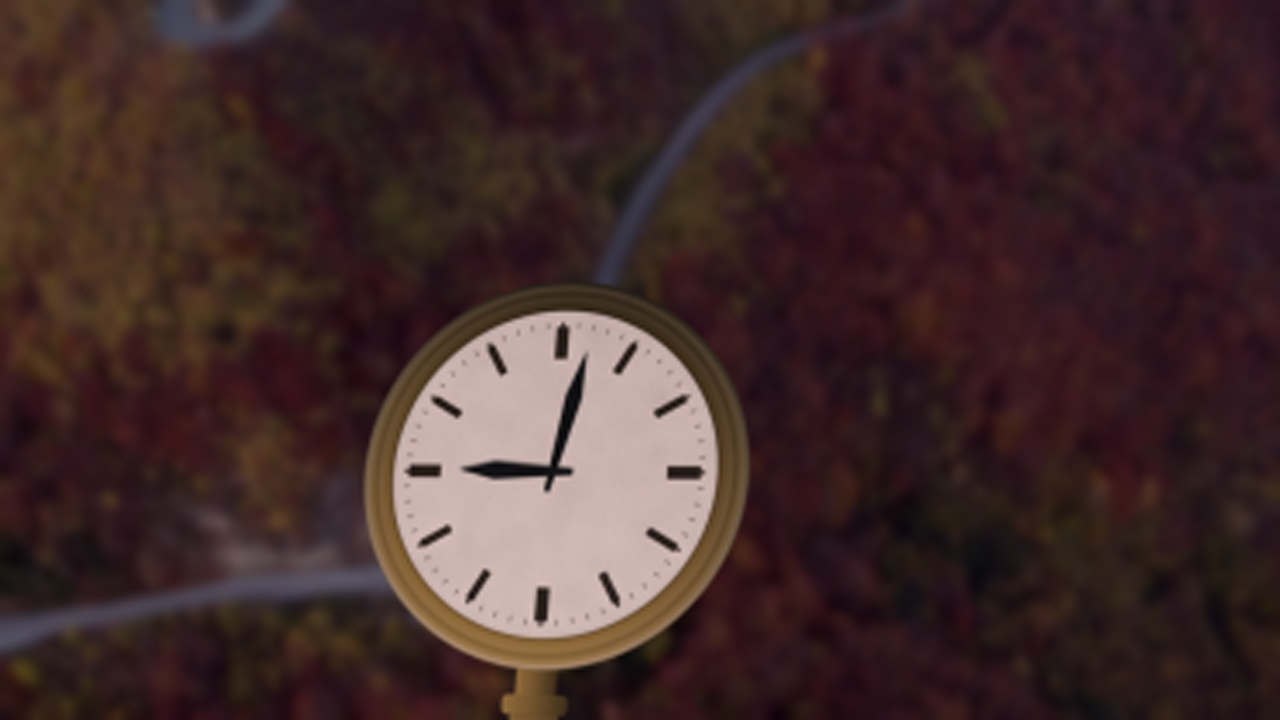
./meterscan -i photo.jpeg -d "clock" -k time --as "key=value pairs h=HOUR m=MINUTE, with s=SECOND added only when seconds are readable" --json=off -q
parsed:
h=9 m=2
